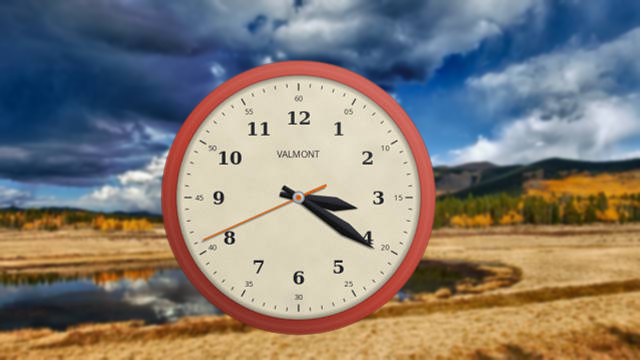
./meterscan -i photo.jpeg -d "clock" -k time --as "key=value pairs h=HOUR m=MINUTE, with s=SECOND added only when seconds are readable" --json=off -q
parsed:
h=3 m=20 s=41
